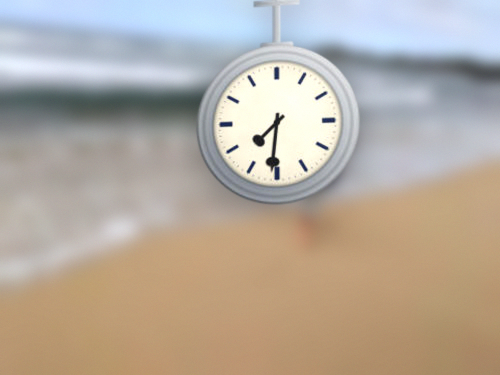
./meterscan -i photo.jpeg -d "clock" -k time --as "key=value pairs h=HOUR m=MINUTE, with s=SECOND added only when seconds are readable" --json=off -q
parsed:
h=7 m=31
